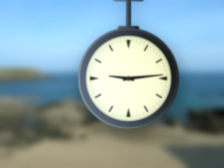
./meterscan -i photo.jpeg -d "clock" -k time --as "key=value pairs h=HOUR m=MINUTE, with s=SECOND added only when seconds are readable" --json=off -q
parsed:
h=9 m=14
